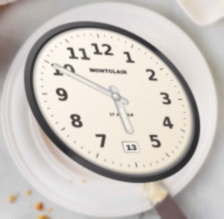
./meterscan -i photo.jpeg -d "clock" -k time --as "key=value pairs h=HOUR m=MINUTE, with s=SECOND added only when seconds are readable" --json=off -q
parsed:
h=5 m=50
